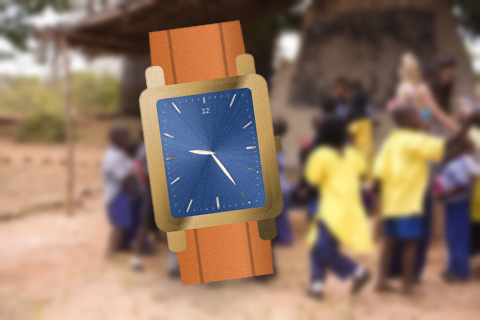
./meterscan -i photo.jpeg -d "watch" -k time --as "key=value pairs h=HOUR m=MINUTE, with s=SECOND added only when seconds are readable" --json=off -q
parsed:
h=9 m=25
